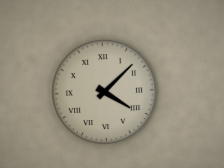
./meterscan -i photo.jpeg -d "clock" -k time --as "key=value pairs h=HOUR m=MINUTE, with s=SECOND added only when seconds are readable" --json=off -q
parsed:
h=4 m=8
